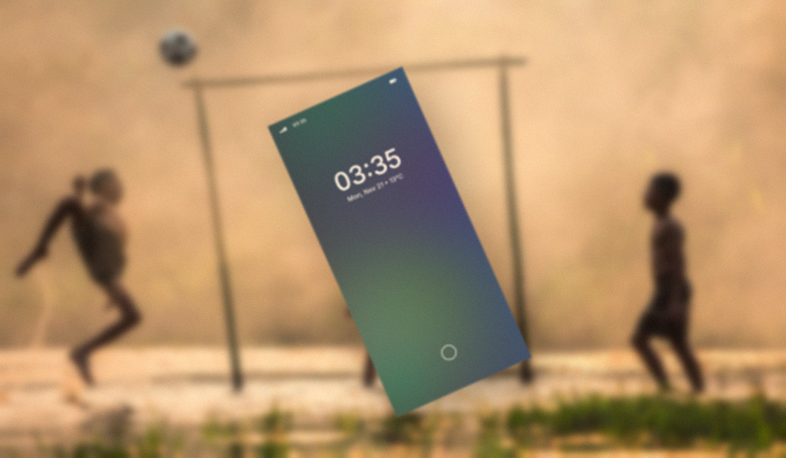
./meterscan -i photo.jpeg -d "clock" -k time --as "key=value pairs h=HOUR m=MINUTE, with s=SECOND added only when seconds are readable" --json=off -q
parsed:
h=3 m=35
